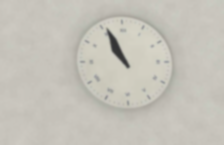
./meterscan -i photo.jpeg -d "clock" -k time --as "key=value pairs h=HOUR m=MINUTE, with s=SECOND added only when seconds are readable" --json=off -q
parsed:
h=10 m=56
